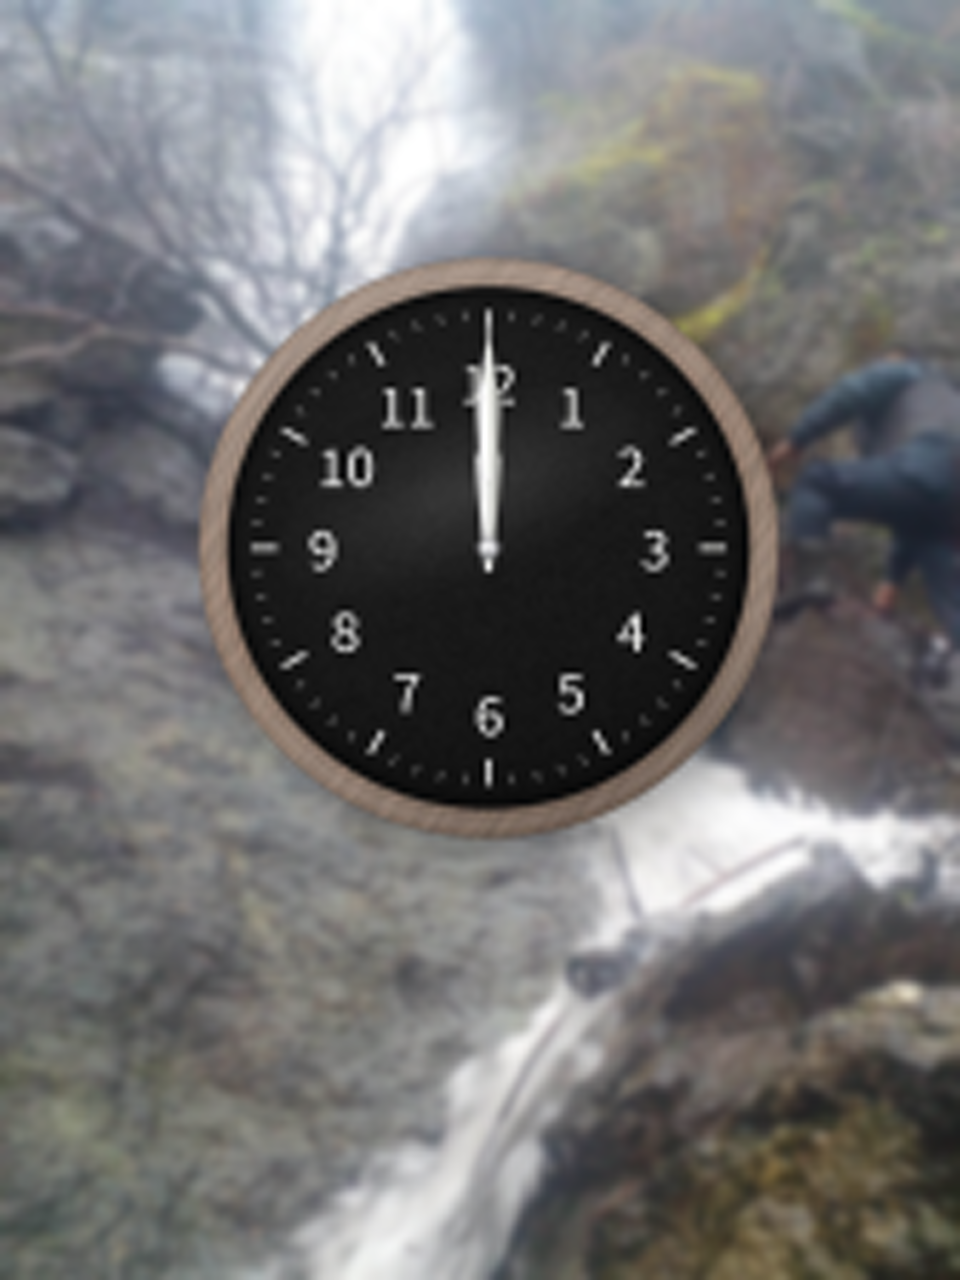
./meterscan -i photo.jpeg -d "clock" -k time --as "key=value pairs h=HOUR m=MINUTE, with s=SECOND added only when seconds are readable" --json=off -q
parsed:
h=12 m=0
